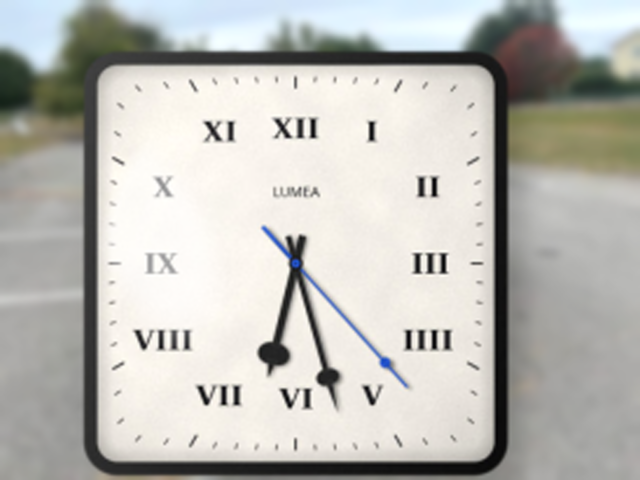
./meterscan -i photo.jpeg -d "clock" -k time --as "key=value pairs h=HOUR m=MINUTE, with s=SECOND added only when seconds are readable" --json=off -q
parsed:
h=6 m=27 s=23
